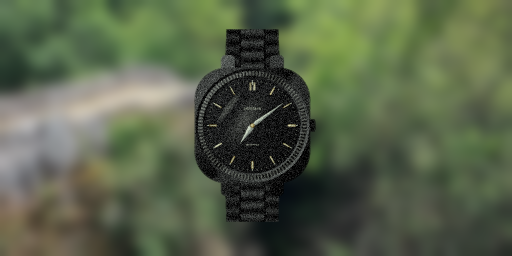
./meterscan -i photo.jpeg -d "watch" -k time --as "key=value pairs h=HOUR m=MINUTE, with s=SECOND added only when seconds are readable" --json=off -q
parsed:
h=7 m=9
